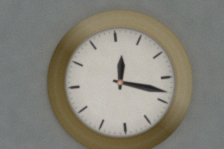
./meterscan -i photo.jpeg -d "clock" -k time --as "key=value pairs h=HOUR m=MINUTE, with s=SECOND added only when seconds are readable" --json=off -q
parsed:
h=12 m=18
